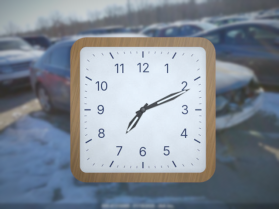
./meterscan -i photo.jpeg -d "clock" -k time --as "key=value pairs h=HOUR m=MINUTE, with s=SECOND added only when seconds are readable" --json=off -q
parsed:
h=7 m=11
